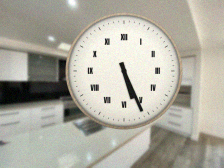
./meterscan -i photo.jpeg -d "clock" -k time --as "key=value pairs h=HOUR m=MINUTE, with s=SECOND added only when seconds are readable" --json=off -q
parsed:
h=5 m=26
